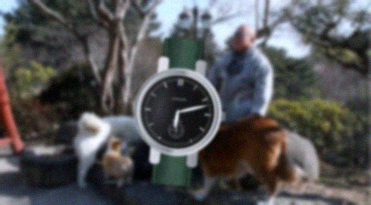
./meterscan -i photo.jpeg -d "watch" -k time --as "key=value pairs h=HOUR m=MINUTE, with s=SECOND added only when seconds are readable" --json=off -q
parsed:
h=6 m=12
